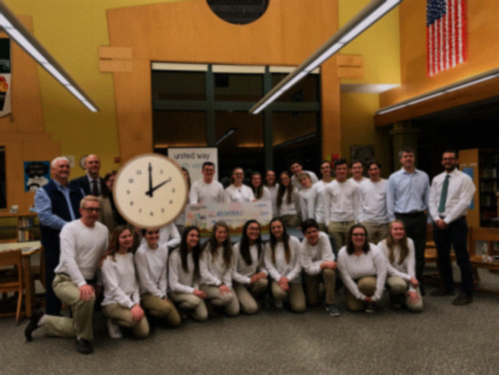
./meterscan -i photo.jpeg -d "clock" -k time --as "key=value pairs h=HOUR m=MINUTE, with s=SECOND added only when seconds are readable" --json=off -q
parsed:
h=2 m=0
